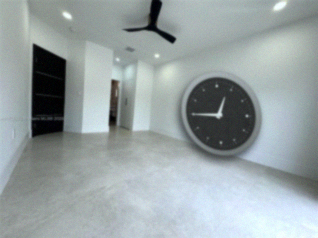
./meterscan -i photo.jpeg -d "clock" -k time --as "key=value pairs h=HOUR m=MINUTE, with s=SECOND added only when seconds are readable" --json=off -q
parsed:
h=12 m=45
